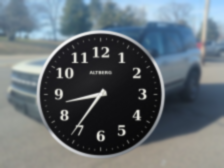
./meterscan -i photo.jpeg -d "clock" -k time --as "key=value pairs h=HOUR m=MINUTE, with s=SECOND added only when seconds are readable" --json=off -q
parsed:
h=8 m=36
